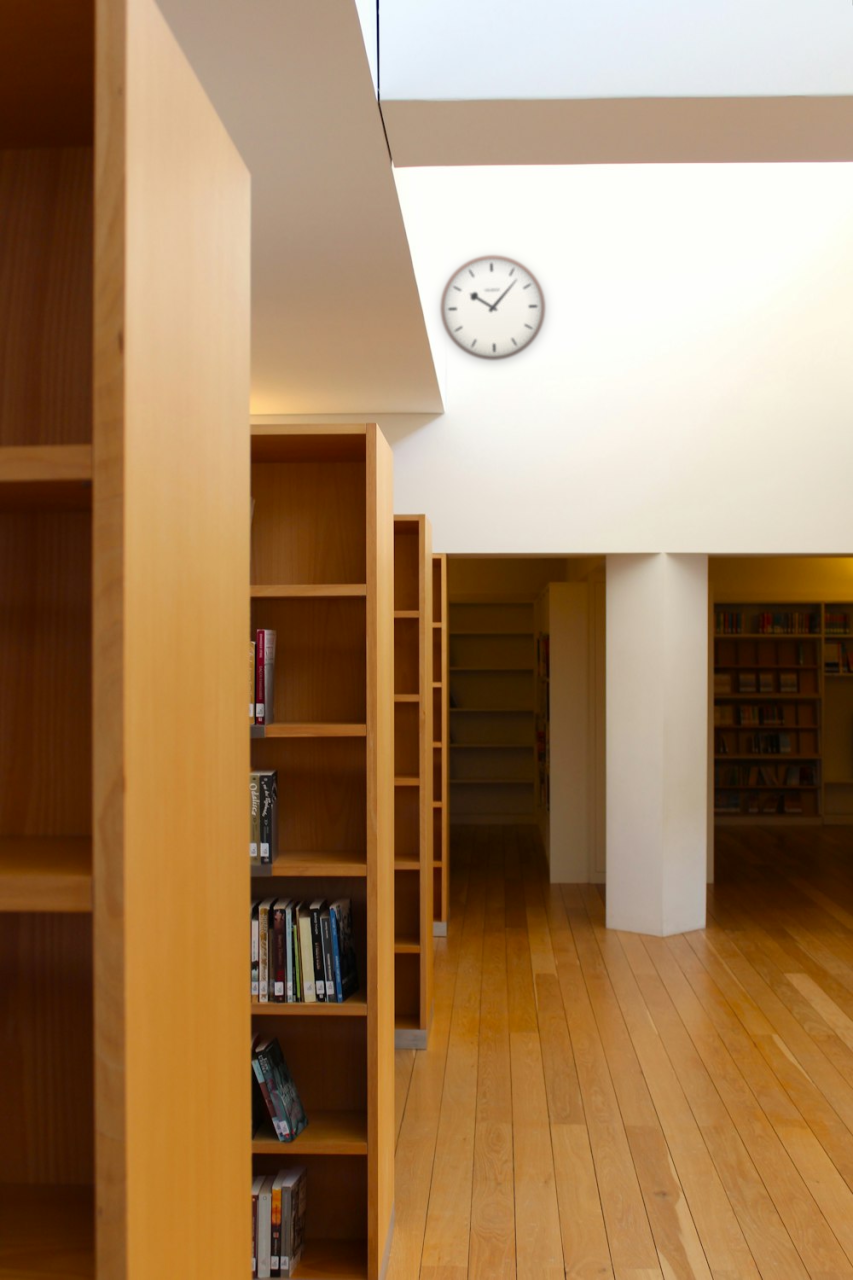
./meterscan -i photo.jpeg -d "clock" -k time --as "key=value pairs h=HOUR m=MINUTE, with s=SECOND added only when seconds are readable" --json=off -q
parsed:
h=10 m=7
